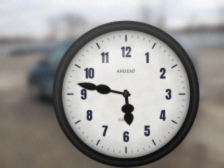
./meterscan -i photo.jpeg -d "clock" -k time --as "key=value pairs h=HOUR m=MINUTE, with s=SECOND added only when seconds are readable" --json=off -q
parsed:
h=5 m=47
